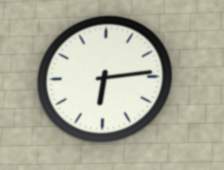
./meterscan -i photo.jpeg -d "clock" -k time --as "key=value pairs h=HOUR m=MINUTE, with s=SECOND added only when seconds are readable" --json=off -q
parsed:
h=6 m=14
